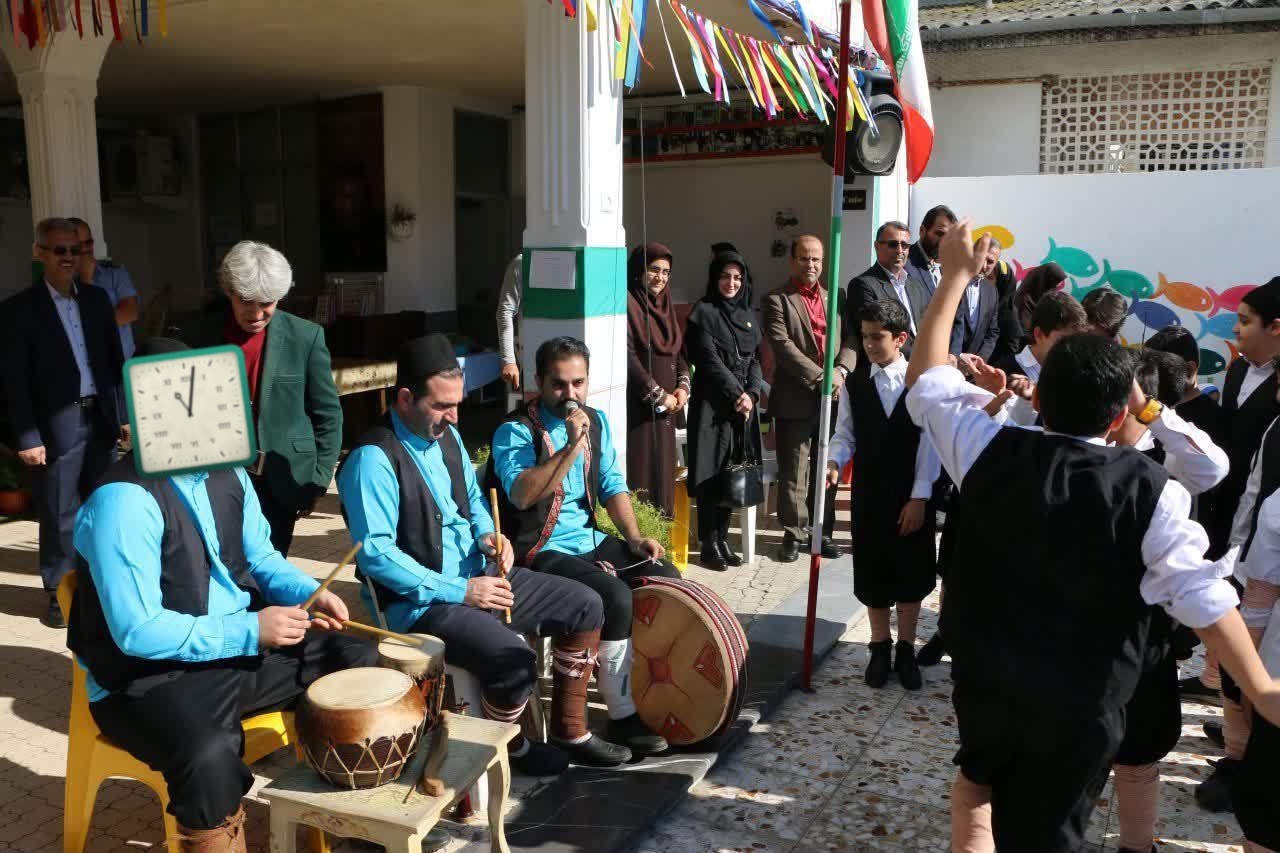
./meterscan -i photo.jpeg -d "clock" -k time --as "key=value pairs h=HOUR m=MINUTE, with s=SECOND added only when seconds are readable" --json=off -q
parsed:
h=11 m=2
